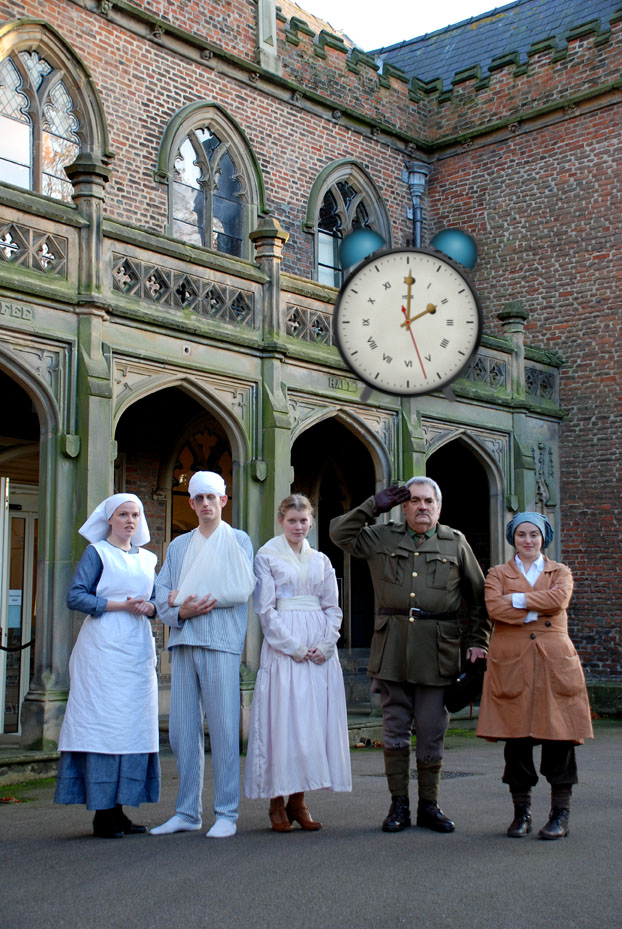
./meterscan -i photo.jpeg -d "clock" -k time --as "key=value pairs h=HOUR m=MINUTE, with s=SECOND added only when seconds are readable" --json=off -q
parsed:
h=2 m=0 s=27
